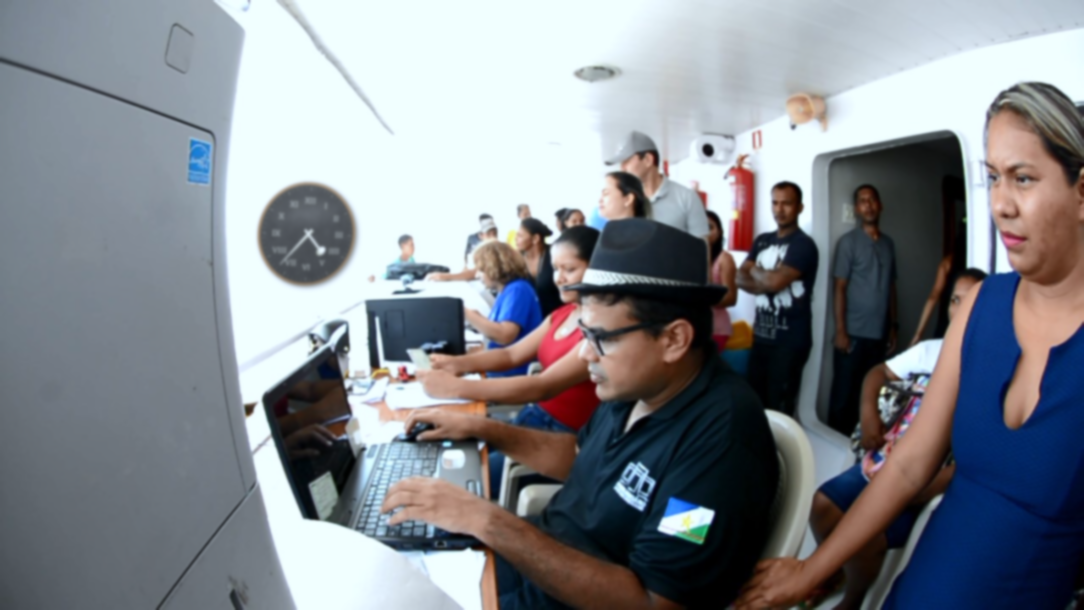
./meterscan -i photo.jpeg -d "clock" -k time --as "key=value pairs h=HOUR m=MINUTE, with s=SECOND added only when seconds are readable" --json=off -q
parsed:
h=4 m=37
